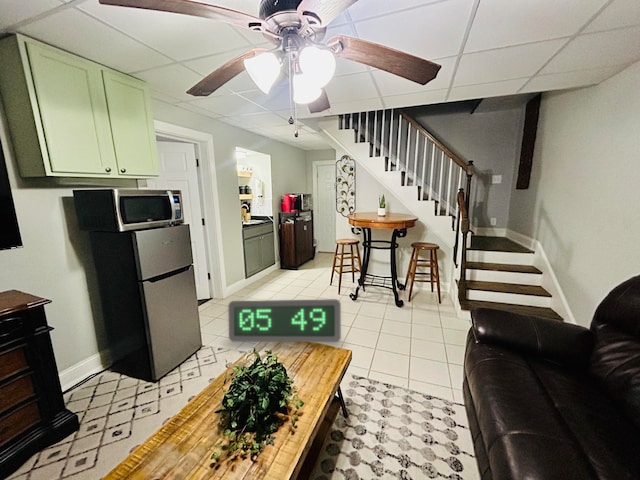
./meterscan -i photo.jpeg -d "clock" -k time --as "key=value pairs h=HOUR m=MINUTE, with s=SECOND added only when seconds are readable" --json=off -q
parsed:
h=5 m=49
